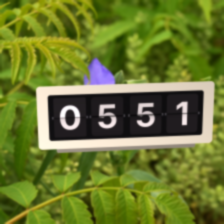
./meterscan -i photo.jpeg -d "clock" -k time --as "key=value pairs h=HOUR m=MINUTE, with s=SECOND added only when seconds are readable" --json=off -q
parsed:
h=5 m=51
